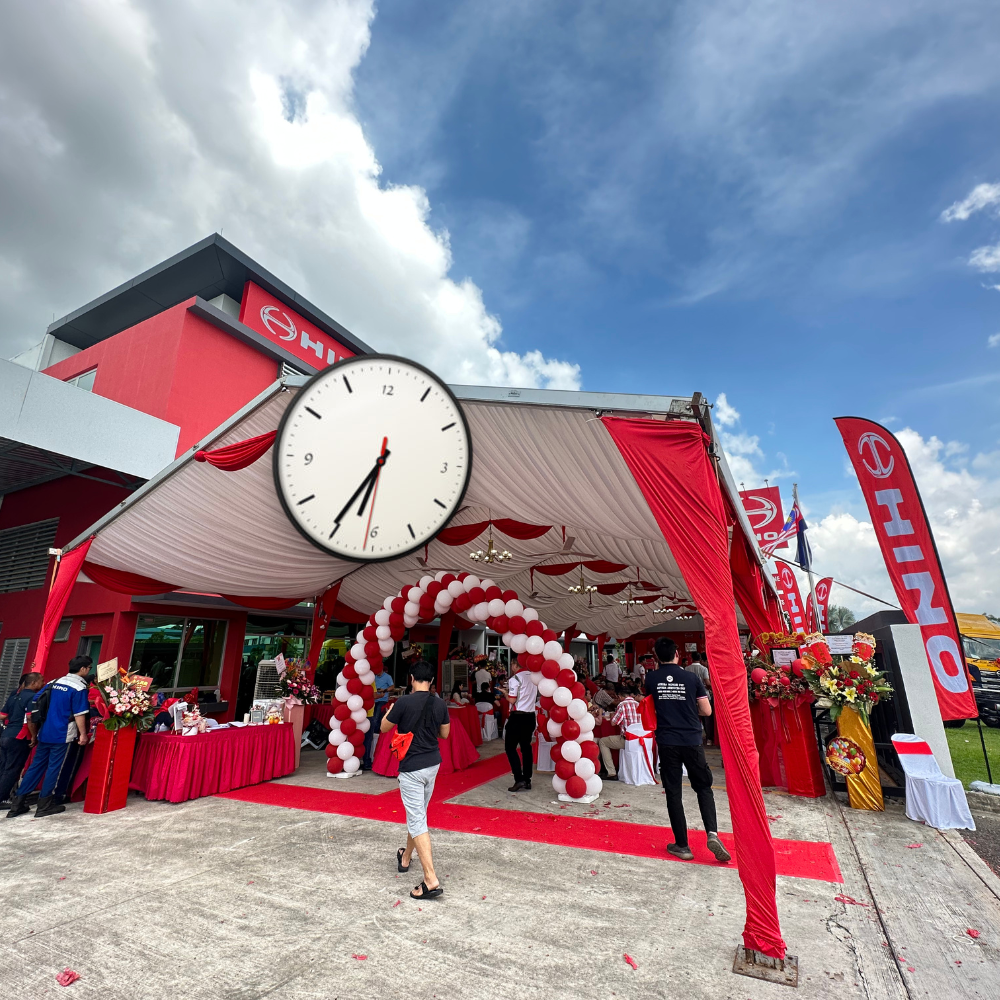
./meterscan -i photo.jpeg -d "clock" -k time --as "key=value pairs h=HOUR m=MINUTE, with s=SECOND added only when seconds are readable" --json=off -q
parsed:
h=6 m=35 s=31
